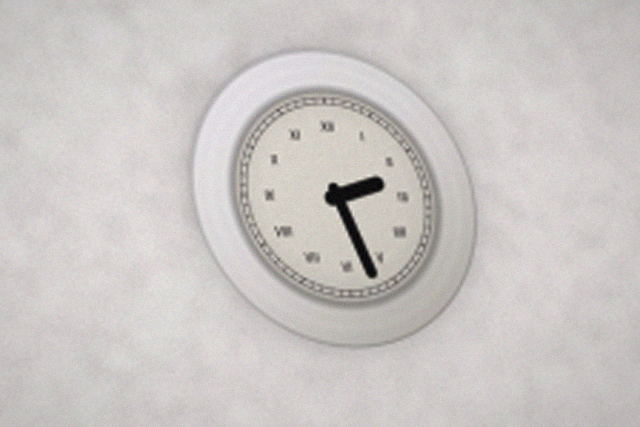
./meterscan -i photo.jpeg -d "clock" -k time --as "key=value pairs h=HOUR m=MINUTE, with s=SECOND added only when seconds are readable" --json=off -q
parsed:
h=2 m=27
